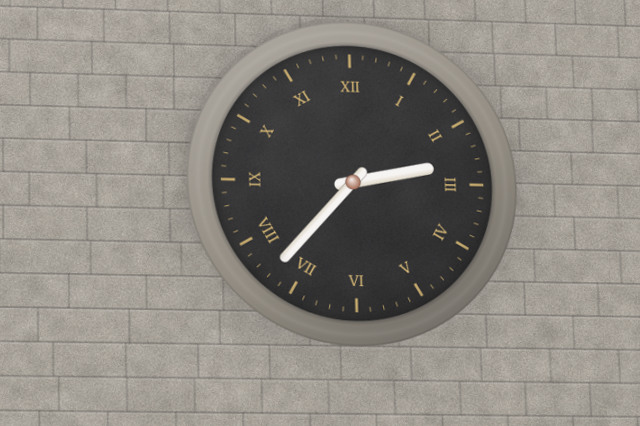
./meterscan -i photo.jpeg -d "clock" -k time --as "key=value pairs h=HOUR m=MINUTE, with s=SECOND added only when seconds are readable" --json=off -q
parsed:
h=2 m=37
